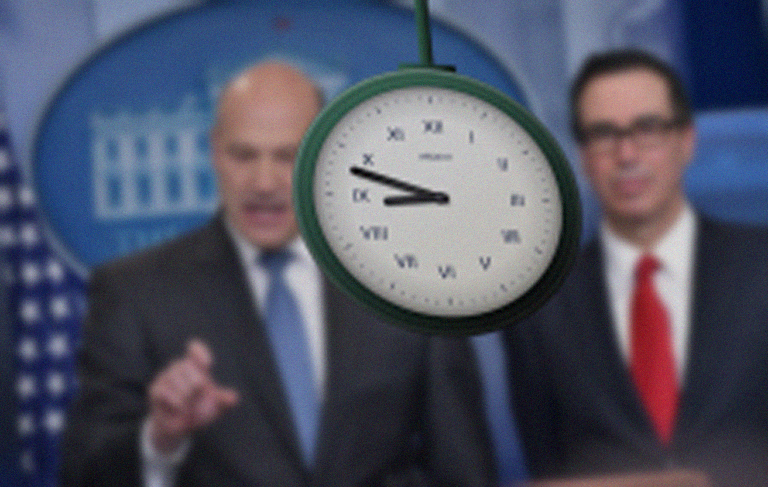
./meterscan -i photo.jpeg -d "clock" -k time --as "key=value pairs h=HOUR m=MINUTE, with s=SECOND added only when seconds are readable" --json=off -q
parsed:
h=8 m=48
